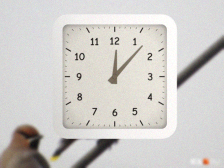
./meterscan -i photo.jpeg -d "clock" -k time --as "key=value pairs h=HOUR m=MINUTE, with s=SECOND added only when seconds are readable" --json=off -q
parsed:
h=12 m=7
